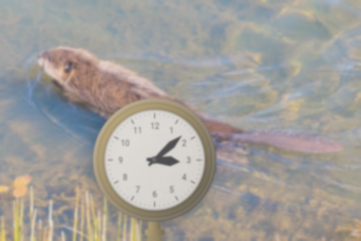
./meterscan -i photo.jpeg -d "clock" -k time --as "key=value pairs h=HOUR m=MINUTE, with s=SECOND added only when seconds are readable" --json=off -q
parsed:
h=3 m=8
